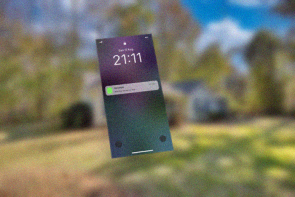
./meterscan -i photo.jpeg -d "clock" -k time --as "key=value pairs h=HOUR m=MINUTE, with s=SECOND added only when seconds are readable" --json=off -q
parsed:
h=21 m=11
